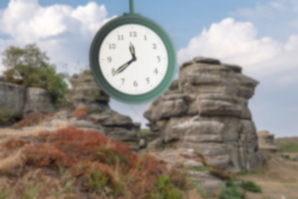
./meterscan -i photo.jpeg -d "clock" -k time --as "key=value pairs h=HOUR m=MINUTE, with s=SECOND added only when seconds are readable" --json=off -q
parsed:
h=11 m=39
